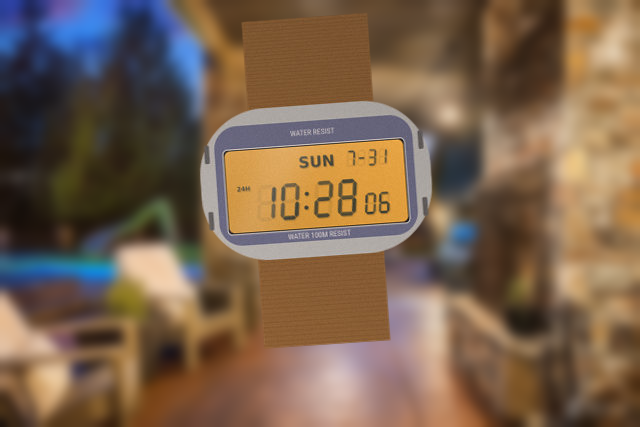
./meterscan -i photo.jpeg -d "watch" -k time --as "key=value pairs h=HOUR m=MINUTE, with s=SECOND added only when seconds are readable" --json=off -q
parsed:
h=10 m=28 s=6
